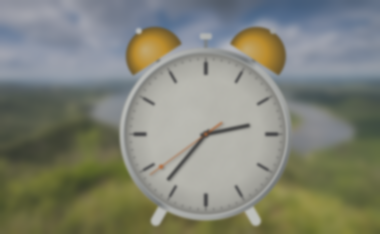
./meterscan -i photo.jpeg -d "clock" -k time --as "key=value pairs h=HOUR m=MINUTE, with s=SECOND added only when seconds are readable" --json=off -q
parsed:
h=2 m=36 s=39
